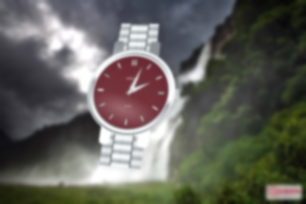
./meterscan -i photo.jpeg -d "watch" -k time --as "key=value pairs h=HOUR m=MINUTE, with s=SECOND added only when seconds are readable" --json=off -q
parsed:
h=2 m=3
